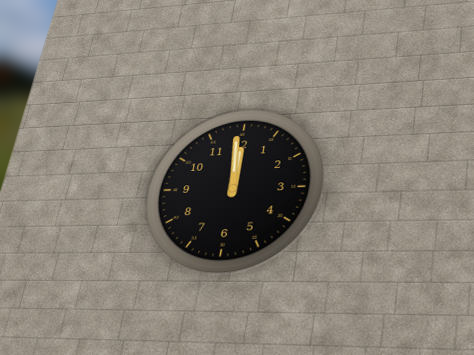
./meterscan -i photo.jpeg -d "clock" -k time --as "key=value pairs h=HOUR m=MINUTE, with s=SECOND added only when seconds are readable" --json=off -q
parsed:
h=11 m=59
